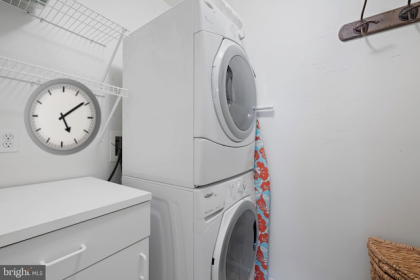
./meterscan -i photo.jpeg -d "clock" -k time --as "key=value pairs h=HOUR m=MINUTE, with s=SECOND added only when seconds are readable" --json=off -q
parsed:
h=5 m=9
